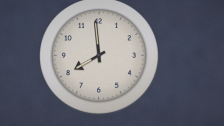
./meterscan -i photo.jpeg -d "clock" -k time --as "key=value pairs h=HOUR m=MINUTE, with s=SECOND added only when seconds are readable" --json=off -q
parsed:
h=7 m=59
